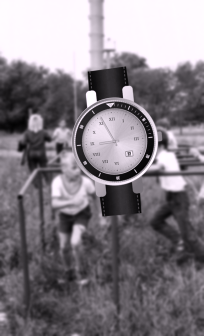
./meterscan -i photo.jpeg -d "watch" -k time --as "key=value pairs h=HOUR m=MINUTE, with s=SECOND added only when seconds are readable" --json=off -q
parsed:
h=8 m=56
